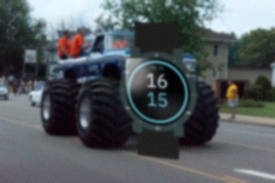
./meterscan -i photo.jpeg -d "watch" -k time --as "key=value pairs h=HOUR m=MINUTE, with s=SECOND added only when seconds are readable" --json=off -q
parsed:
h=16 m=15
